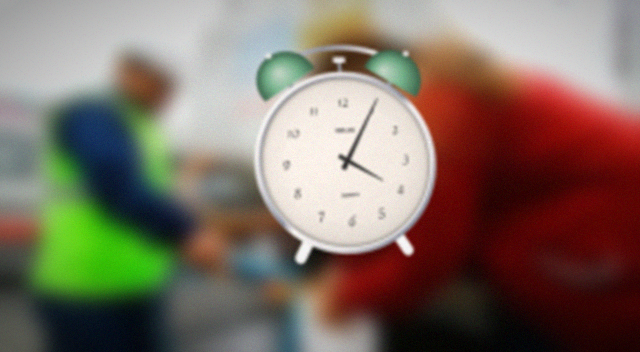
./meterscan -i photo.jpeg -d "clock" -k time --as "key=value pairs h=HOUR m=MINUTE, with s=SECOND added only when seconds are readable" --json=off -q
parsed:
h=4 m=5
